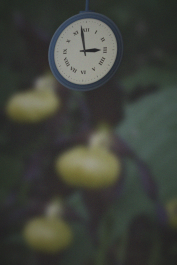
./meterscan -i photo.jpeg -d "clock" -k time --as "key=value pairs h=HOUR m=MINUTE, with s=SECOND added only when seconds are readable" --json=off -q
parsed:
h=2 m=58
